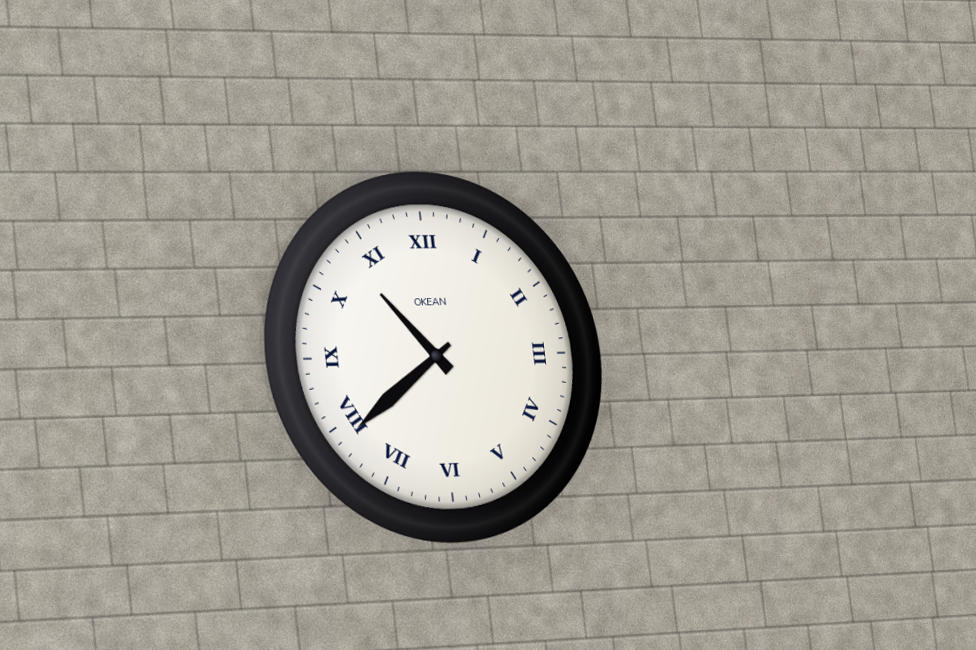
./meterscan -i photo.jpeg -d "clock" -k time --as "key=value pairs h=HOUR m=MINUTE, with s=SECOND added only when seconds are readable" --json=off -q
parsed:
h=10 m=39
